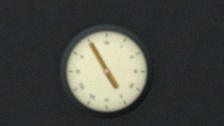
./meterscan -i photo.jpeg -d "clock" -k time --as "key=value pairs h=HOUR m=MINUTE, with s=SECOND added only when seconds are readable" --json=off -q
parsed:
h=4 m=55
